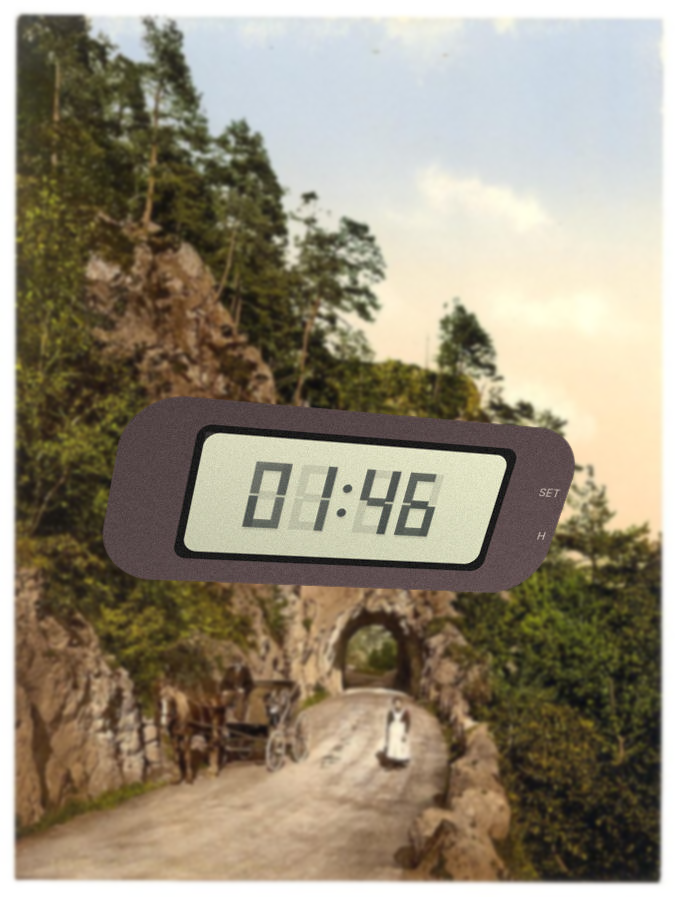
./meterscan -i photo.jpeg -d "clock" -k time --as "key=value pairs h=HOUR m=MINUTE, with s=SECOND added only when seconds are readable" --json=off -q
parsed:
h=1 m=46
